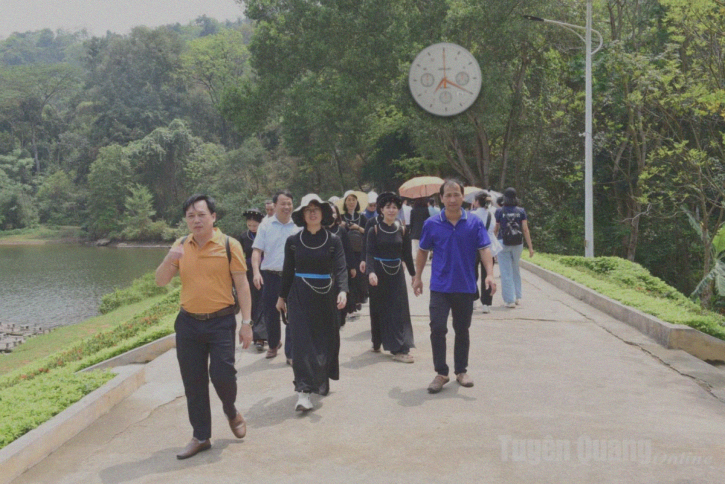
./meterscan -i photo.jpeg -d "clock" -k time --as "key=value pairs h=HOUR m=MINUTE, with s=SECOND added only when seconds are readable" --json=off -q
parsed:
h=7 m=20
